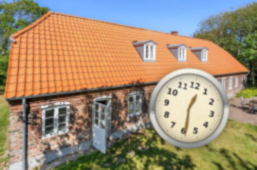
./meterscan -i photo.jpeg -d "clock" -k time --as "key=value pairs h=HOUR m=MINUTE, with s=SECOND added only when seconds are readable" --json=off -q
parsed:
h=12 m=29
